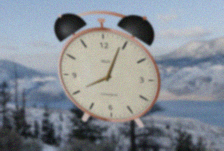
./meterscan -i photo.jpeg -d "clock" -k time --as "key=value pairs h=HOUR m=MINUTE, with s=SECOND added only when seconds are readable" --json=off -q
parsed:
h=8 m=4
